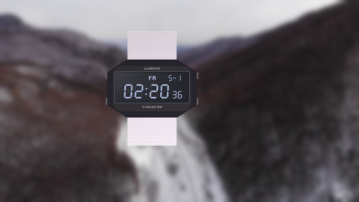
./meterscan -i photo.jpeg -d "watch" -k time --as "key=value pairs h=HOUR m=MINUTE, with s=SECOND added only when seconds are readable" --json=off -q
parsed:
h=2 m=20 s=36
